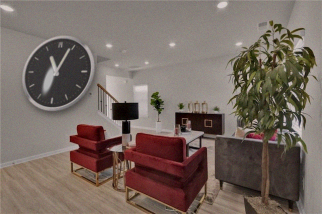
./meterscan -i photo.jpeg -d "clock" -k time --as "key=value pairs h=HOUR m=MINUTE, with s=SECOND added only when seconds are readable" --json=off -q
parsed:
h=11 m=4
